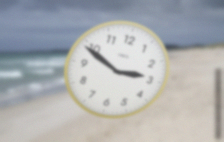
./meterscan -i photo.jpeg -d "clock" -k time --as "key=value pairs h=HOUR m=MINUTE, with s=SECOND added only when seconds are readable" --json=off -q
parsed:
h=2 m=49
